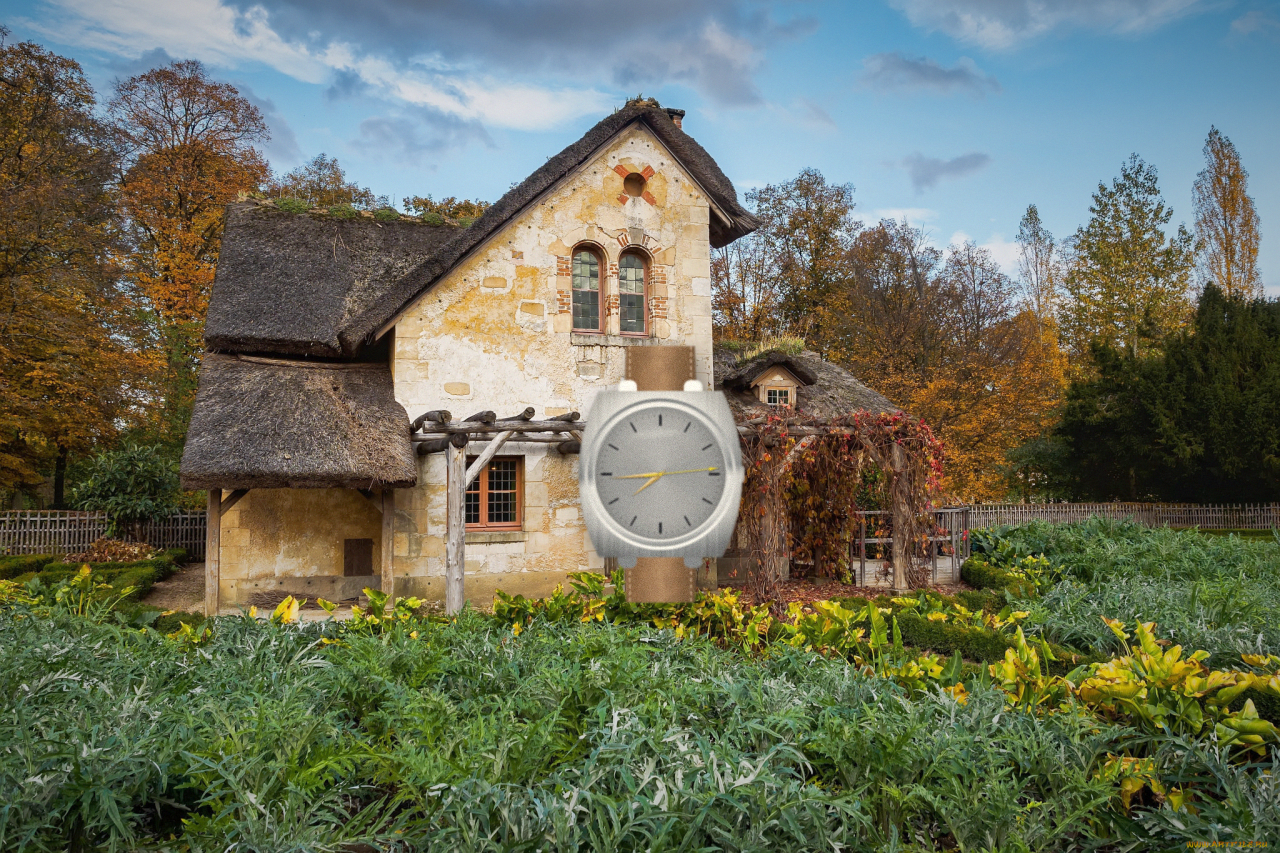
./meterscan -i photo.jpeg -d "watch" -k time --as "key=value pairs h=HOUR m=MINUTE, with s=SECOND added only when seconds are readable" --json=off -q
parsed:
h=7 m=44 s=14
